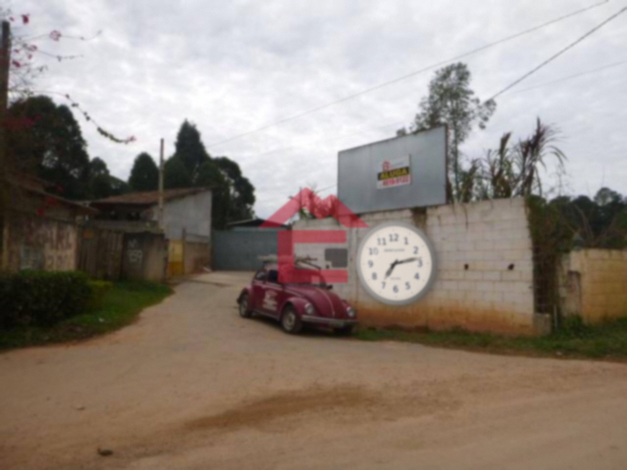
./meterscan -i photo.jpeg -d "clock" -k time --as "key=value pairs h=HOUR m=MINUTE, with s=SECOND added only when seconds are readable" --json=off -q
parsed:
h=7 m=13
